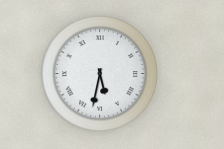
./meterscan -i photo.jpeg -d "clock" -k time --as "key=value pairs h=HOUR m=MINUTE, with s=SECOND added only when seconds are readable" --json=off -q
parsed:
h=5 m=32
